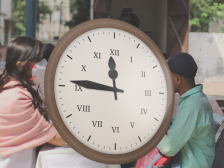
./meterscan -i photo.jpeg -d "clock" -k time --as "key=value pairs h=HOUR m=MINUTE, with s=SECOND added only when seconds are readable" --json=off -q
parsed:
h=11 m=46
